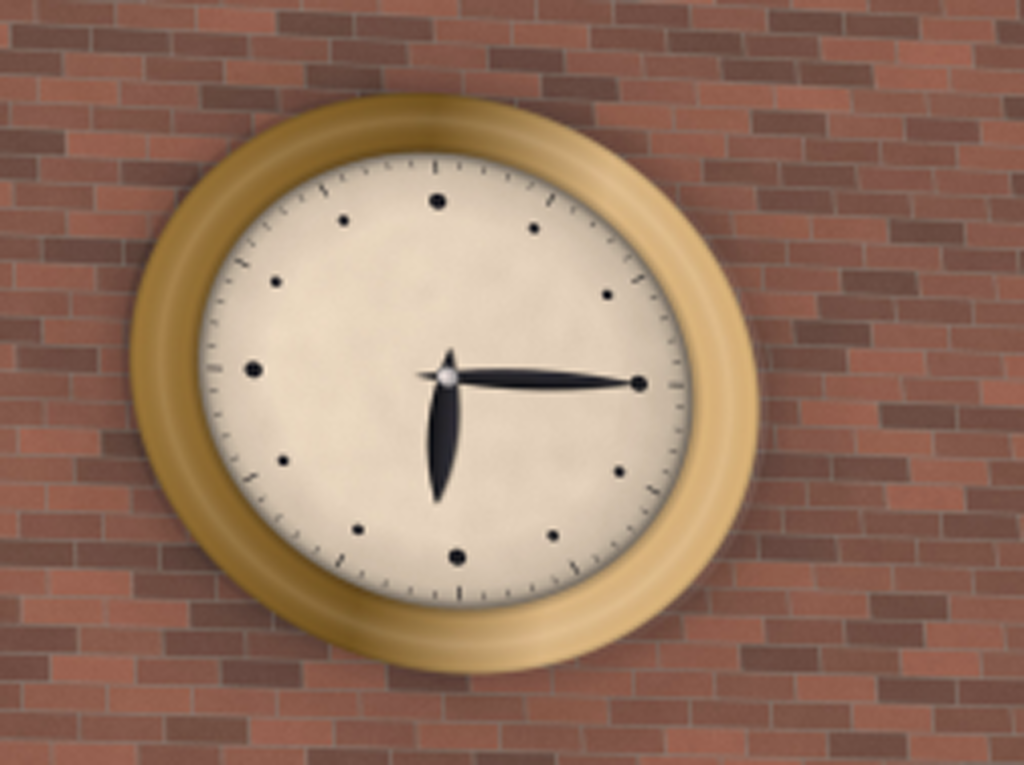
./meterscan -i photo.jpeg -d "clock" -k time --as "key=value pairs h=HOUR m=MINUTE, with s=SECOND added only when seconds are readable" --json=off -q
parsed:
h=6 m=15
